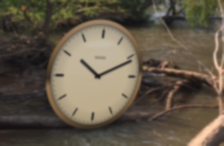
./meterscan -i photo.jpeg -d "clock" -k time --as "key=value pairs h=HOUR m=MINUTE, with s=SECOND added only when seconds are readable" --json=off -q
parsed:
h=10 m=11
